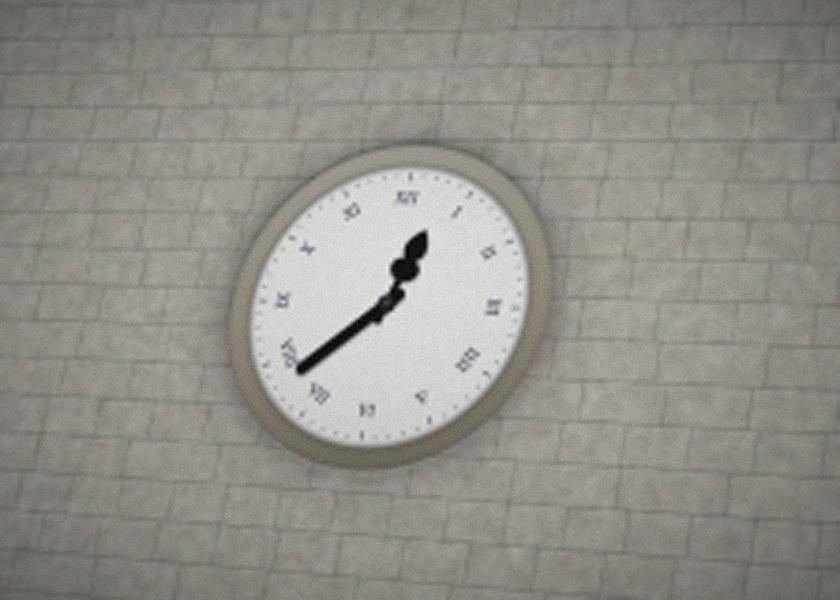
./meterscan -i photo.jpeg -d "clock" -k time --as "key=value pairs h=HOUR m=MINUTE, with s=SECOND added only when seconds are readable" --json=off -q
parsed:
h=12 m=38
